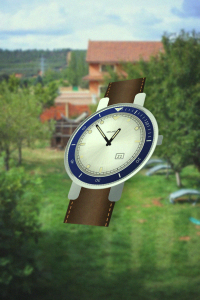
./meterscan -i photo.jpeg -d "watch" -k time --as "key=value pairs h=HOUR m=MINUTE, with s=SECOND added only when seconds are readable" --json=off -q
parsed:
h=12 m=53
